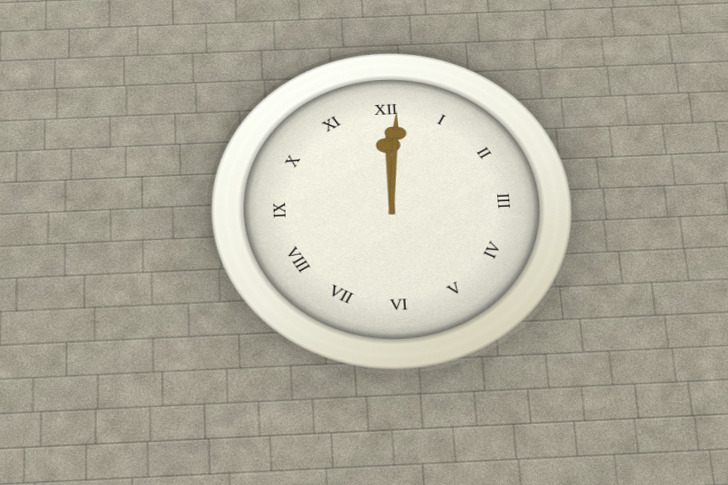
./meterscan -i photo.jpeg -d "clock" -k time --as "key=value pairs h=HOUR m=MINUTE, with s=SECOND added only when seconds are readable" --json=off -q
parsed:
h=12 m=1
